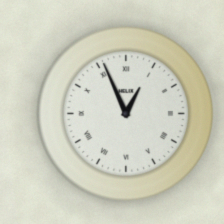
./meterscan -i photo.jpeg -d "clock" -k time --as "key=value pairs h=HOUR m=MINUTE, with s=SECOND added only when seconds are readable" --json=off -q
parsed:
h=12 m=56
